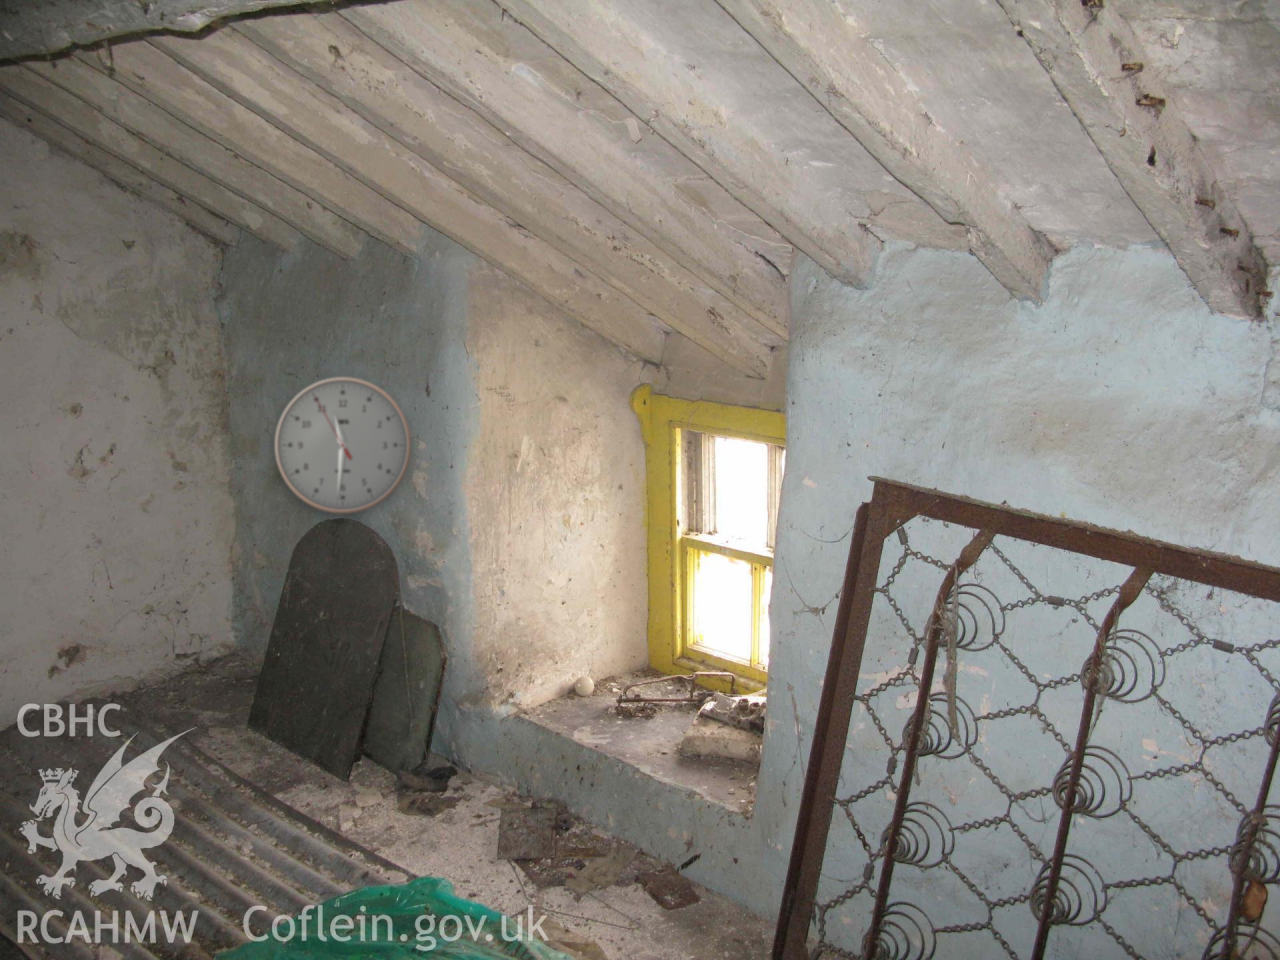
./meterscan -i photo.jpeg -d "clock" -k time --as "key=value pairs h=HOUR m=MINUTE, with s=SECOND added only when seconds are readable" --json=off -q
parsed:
h=11 m=30 s=55
